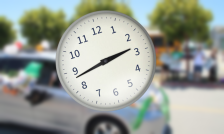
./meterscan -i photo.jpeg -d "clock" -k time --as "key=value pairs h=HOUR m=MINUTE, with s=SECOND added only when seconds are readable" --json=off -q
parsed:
h=2 m=43
